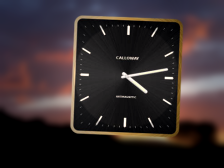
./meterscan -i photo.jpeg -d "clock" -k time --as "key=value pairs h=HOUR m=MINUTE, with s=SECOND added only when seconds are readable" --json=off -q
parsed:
h=4 m=13
